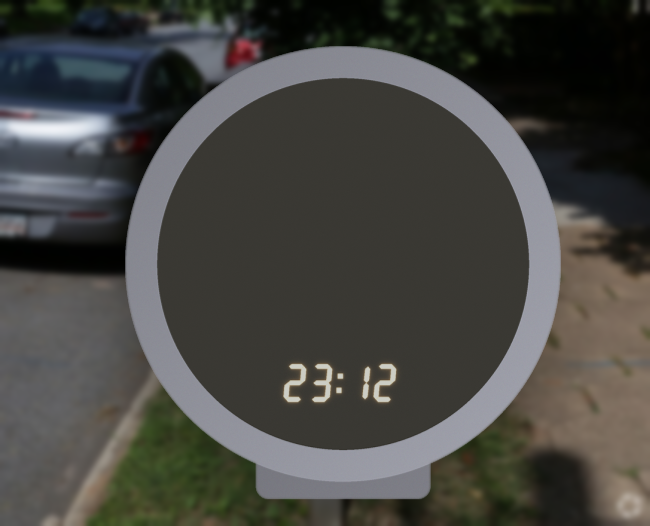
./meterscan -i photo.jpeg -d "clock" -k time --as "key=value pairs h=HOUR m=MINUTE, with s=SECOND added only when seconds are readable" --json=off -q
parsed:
h=23 m=12
